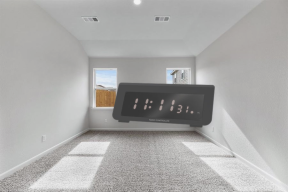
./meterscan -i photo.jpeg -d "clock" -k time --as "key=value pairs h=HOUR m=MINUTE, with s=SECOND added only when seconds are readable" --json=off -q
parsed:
h=11 m=11 s=31
